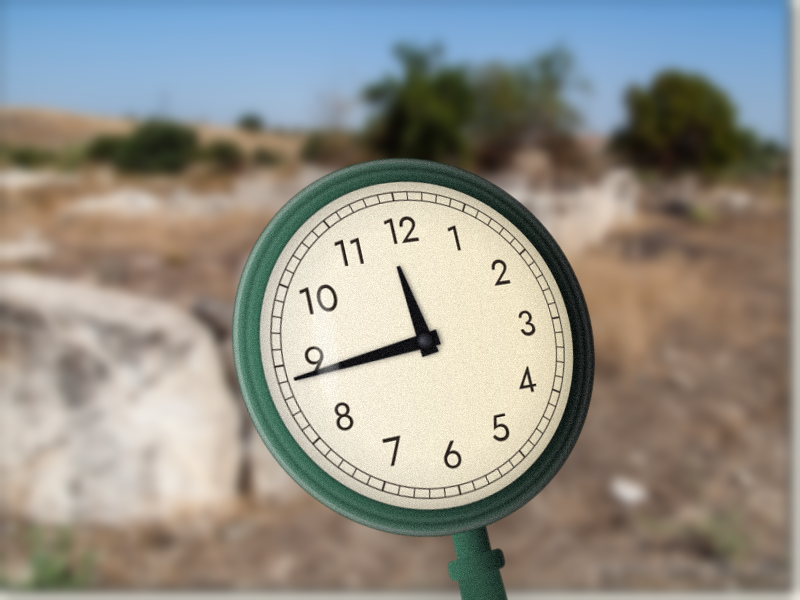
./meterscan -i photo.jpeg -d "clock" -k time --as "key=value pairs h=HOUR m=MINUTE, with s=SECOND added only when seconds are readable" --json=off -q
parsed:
h=11 m=44
